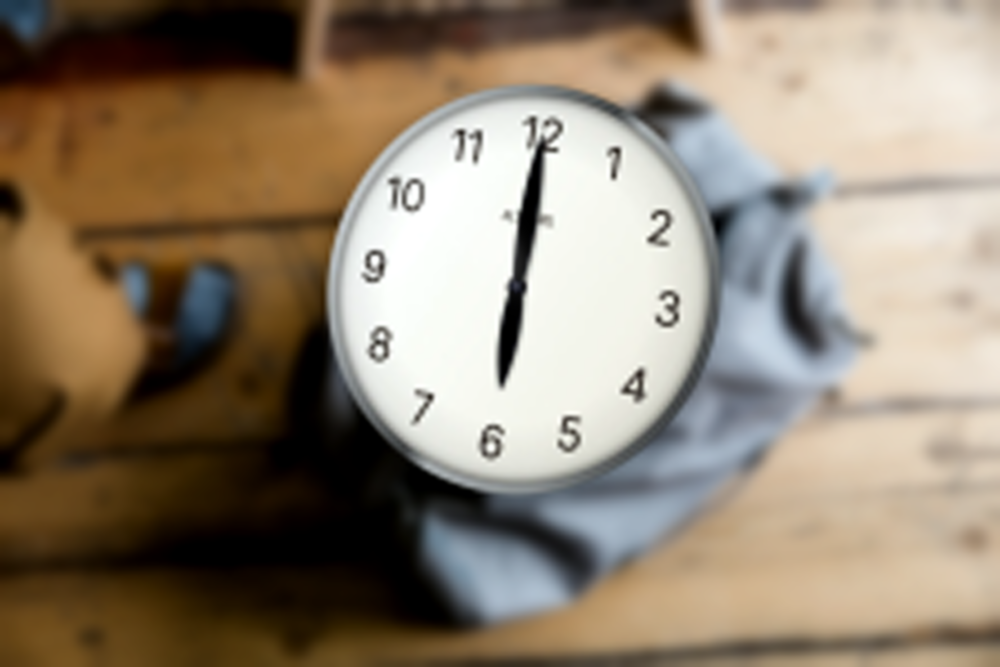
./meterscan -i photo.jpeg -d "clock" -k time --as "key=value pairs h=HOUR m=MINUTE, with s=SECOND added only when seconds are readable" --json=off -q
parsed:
h=6 m=0
